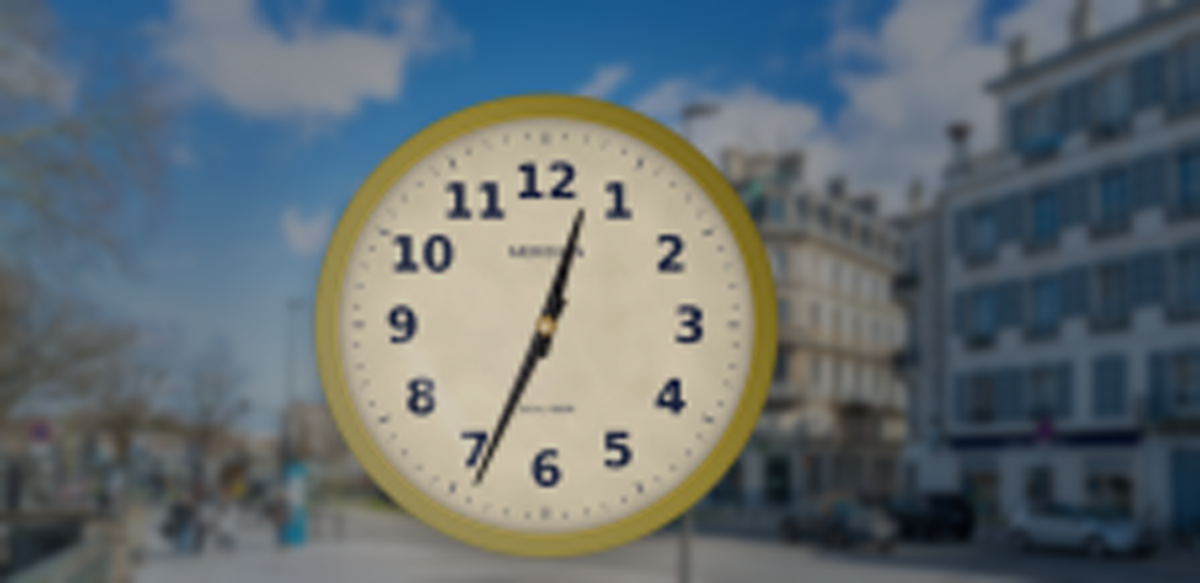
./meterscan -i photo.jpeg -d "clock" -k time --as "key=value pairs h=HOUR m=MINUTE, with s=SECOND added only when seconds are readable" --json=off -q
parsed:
h=12 m=34
